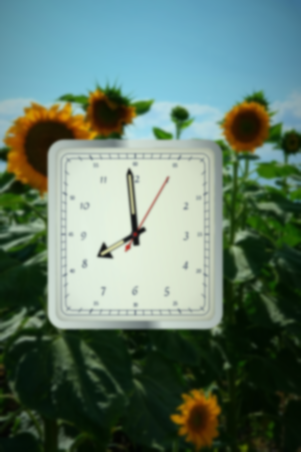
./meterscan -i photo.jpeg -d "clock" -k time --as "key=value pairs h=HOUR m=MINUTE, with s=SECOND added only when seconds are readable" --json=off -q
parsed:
h=7 m=59 s=5
